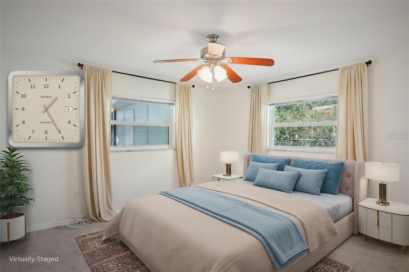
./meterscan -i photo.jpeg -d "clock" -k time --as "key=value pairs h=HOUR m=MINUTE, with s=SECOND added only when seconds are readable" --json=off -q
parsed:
h=1 m=25
